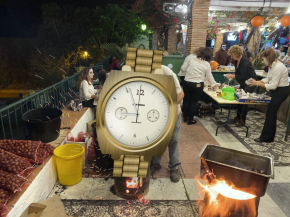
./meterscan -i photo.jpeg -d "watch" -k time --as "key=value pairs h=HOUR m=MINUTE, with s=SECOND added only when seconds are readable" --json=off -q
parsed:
h=8 m=56
